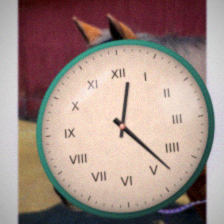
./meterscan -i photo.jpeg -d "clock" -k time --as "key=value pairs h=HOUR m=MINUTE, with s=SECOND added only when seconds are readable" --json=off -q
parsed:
h=12 m=23
